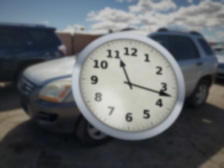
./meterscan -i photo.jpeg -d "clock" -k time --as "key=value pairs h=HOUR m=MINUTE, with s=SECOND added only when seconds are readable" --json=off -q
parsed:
h=11 m=17
